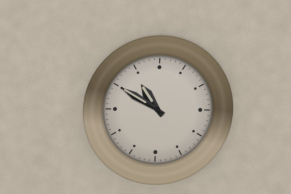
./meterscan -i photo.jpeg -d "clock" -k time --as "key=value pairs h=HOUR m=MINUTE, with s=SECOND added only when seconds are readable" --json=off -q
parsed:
h=10 m=50
